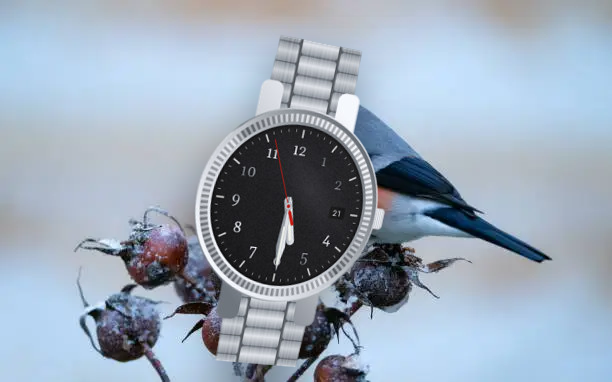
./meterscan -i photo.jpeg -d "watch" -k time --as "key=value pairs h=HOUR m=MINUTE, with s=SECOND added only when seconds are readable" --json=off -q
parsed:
h=5 m=29 s=56
